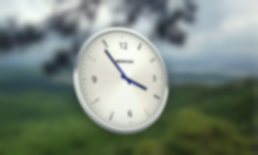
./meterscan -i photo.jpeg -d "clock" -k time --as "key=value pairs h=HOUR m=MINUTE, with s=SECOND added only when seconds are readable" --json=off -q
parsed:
h=3 m=54
